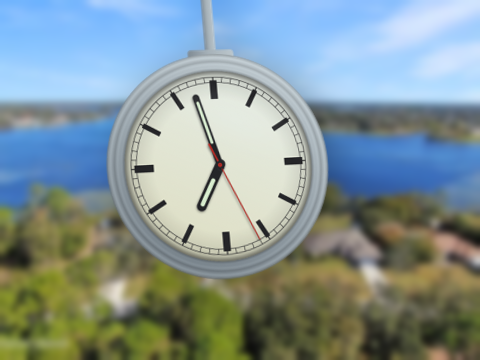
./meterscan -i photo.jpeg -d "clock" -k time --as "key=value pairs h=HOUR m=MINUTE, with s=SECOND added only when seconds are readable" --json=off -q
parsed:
h=6 m=57 s=26
